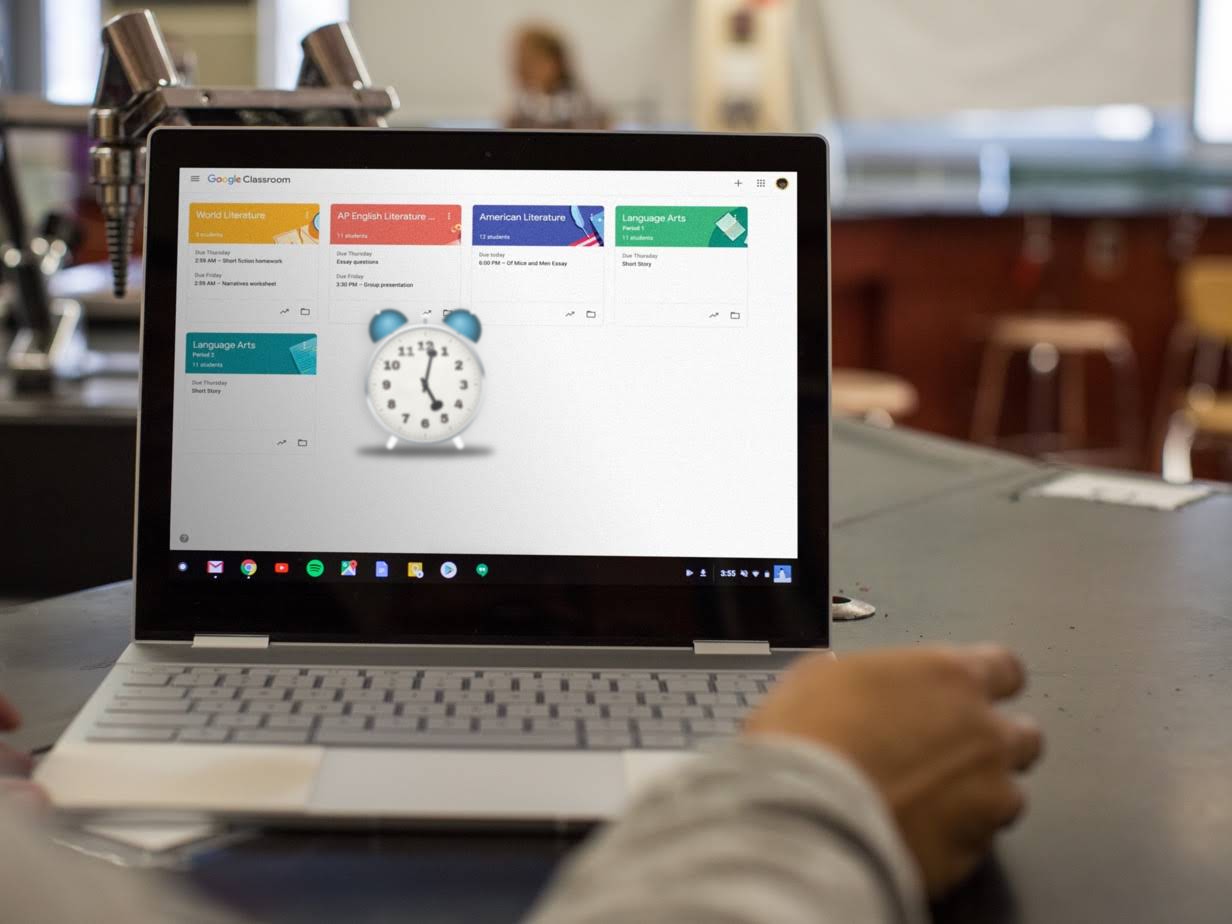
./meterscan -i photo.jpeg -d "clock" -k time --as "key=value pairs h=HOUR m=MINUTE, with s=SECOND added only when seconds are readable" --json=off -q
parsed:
h=5 m=2
